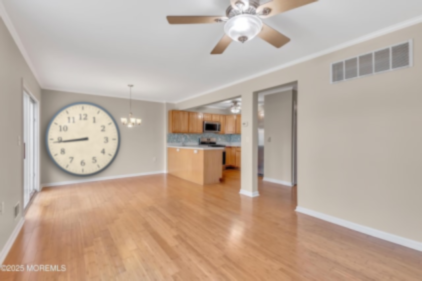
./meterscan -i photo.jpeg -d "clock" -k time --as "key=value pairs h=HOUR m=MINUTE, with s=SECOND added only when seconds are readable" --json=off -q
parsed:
h=8 m=44
